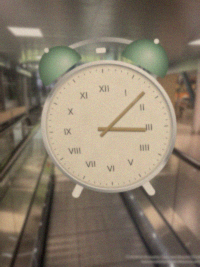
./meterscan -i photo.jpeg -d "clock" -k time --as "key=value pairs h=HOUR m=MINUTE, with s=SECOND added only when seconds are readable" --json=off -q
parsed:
h=3 m=8
